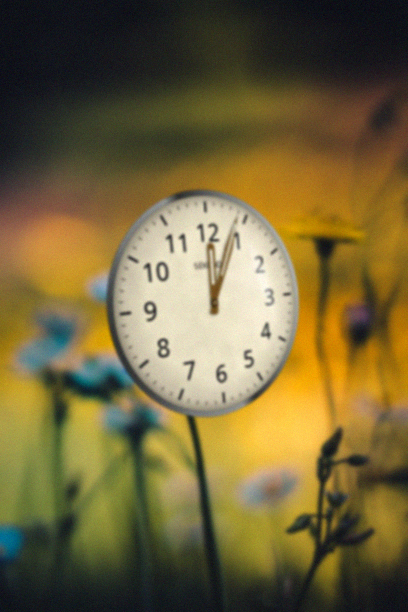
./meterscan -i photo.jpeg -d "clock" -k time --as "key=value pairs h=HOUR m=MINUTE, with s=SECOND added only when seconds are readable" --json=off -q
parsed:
h=12 m=4
